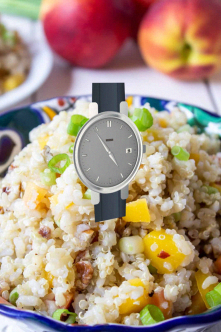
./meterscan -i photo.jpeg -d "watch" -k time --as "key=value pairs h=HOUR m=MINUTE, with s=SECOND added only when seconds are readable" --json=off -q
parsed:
h=4 m=54
